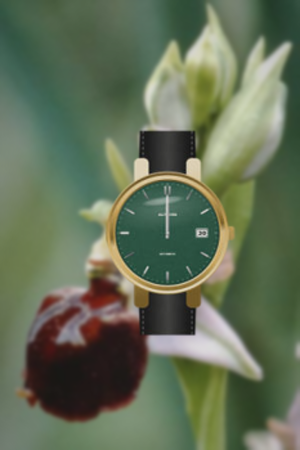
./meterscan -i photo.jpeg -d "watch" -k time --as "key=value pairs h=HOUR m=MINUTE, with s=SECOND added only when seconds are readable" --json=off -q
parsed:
h=12 m=0
